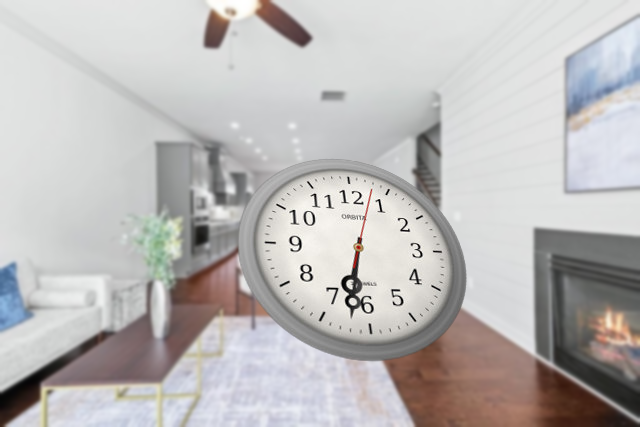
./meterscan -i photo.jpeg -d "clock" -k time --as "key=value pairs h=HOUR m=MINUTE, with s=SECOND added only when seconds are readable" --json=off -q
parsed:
h=6 m=32 s=3
